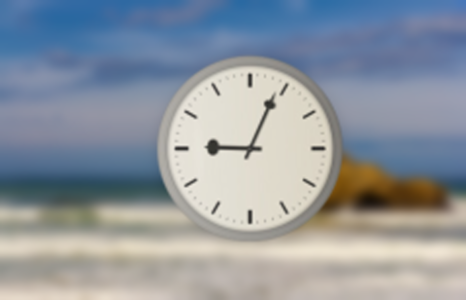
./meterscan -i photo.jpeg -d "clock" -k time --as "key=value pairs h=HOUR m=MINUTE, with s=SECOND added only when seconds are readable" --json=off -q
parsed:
h=9 m=4
